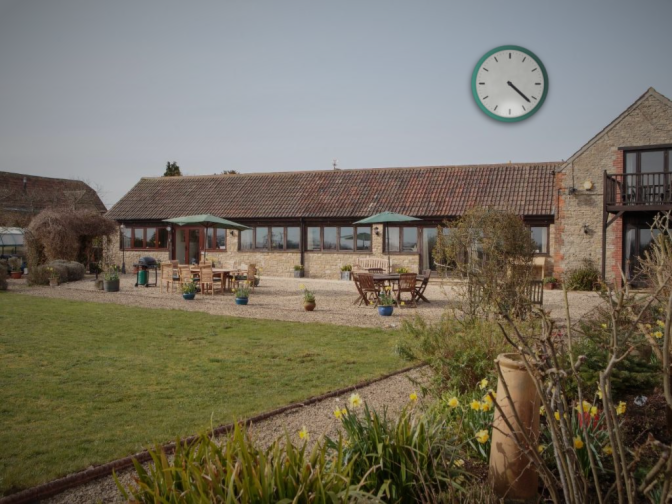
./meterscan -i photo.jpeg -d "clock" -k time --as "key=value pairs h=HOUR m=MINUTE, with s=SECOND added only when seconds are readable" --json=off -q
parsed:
h=4 m=22
